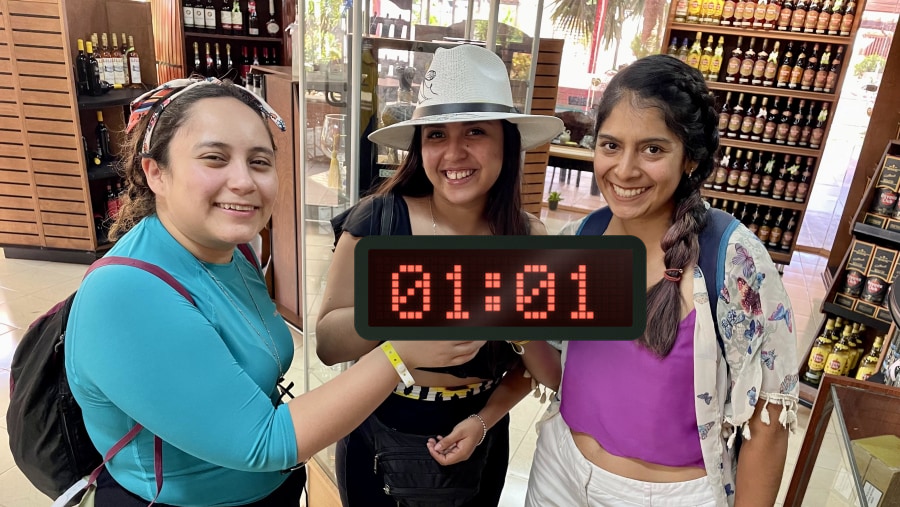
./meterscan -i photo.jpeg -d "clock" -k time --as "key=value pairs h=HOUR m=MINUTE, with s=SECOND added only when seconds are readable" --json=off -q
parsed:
h=1 m=1
